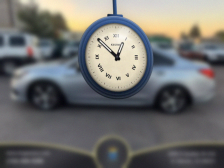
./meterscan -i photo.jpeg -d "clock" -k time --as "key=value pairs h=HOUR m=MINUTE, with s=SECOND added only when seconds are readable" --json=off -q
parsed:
h=12 m=52
